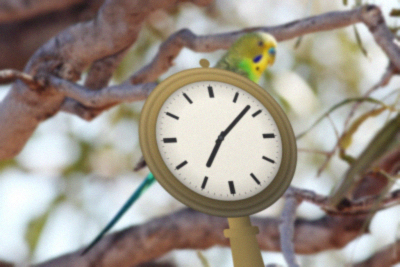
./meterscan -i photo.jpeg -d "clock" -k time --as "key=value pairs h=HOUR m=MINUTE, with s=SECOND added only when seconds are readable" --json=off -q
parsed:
h=7 m=8
